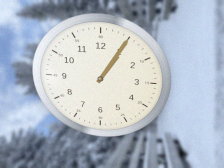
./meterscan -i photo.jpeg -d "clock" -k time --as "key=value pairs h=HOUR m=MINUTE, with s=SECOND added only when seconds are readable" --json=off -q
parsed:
h=1 m=5
